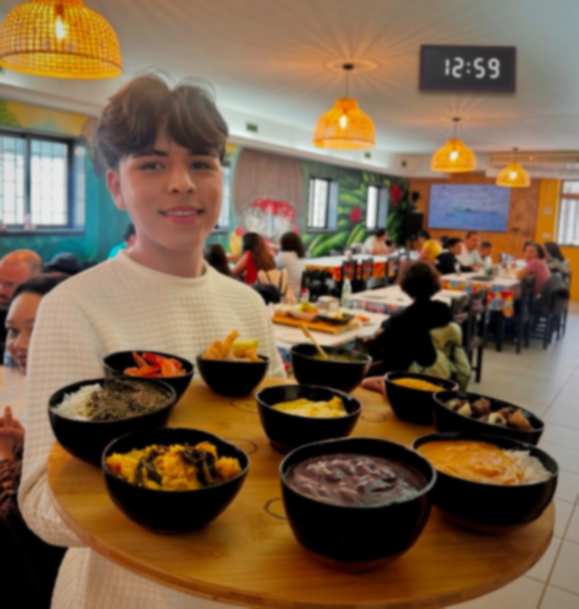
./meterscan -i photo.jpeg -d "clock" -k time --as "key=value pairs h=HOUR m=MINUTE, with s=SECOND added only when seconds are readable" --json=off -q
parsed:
h=12 m=59
